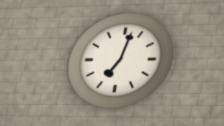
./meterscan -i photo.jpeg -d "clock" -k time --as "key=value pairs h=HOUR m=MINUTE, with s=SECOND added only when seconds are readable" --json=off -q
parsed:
h=7 m=2
